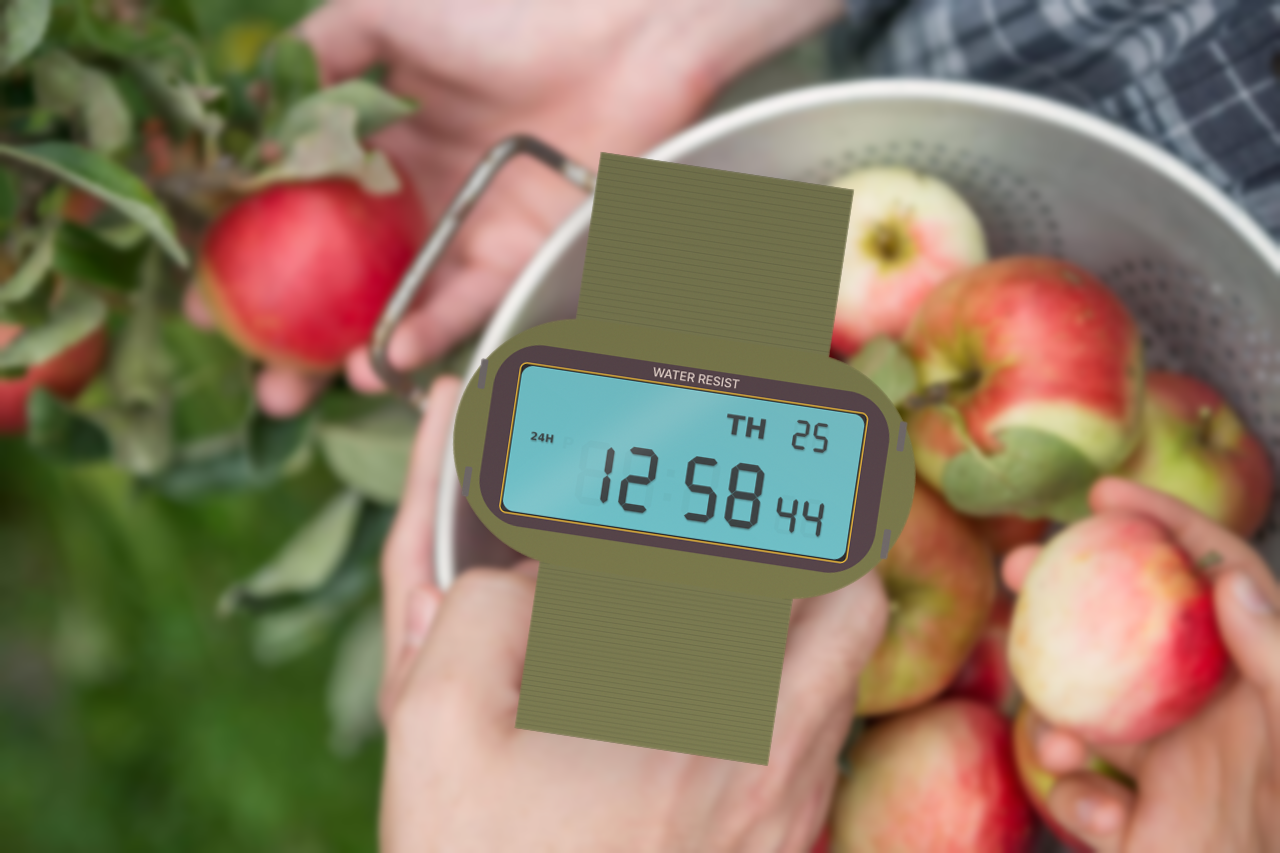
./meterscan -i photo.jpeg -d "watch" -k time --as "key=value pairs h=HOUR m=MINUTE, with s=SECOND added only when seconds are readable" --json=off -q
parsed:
h=12 m=58 s=44
